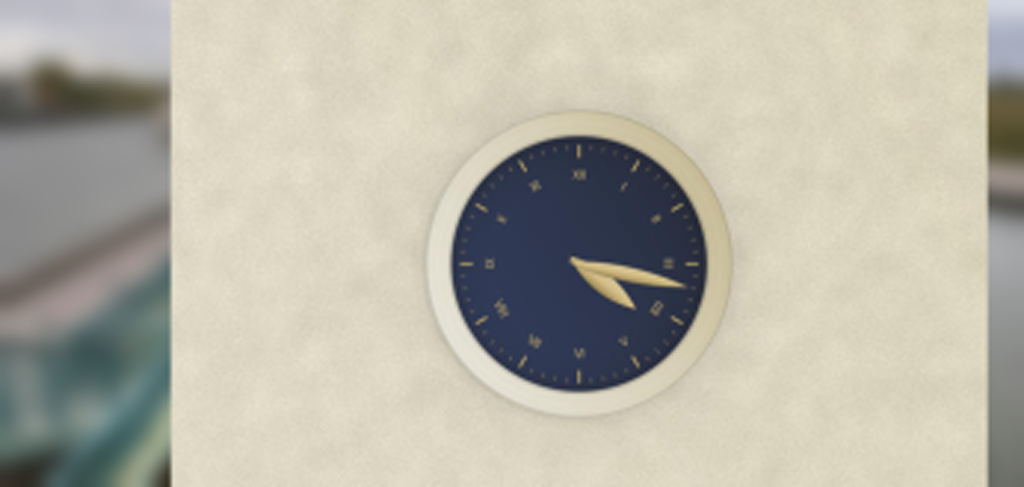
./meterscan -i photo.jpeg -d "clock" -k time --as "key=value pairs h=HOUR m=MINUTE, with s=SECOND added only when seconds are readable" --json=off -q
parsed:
h=4 m=17
